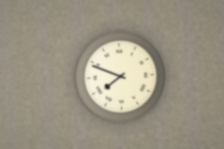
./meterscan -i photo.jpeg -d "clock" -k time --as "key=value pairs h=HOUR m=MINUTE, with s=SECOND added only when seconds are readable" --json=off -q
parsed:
h=7 m=49
